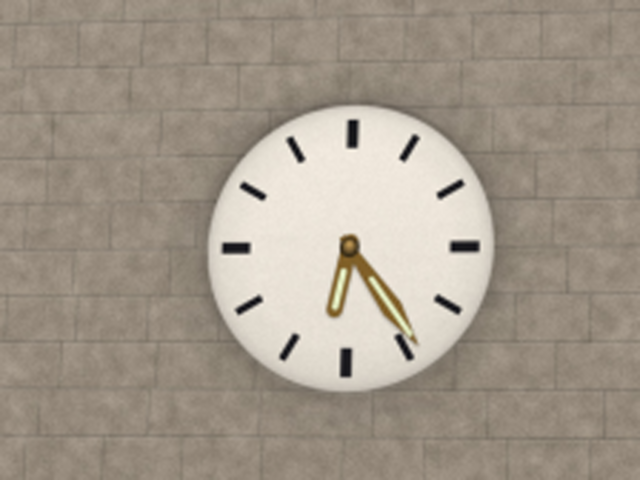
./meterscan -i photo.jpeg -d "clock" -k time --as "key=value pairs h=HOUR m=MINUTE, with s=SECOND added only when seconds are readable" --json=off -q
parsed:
h=6 m=24
